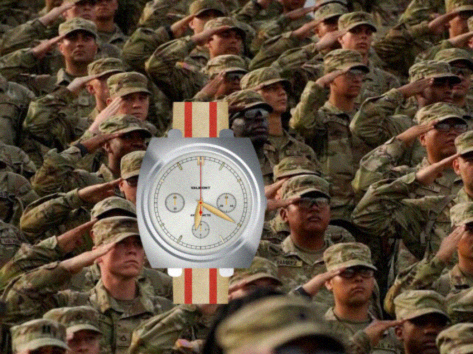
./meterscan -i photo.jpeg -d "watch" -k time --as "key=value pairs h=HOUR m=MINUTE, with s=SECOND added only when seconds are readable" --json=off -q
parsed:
h=6 m=20
